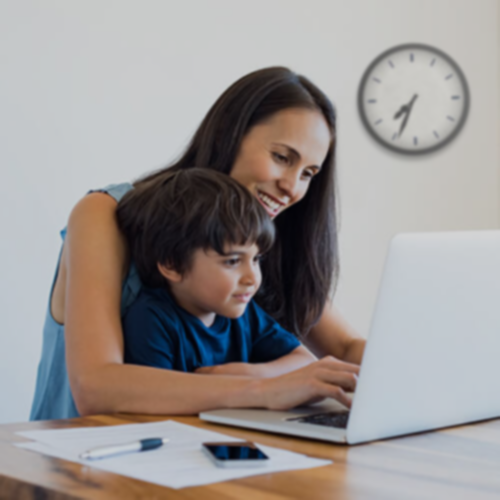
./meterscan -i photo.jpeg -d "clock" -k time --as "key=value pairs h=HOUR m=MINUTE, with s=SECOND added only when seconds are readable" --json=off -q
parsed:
h=7 m=34
